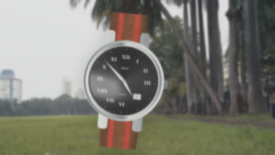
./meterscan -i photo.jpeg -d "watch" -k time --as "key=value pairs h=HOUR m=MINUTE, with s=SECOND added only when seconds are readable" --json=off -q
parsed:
h=4 m=52
